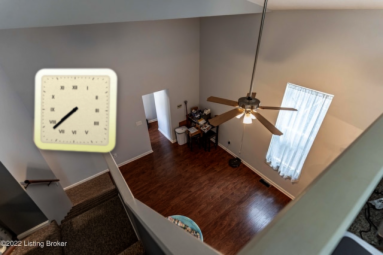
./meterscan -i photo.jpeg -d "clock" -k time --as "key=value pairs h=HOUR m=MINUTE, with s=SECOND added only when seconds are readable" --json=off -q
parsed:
h=7 m=38
